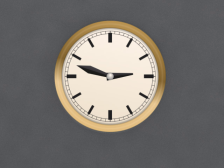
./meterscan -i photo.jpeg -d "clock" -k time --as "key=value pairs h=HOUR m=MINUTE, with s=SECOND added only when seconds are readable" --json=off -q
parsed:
h=2 m=48
